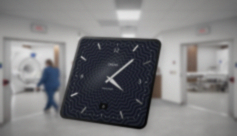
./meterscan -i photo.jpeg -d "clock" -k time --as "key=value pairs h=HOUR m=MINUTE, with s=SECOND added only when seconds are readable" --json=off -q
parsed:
h=4 m=7
